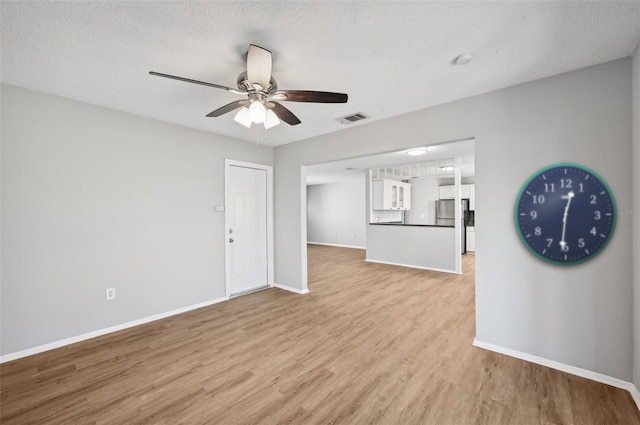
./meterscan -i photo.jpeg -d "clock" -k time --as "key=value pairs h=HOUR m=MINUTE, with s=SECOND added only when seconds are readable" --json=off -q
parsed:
h=12 m=31
